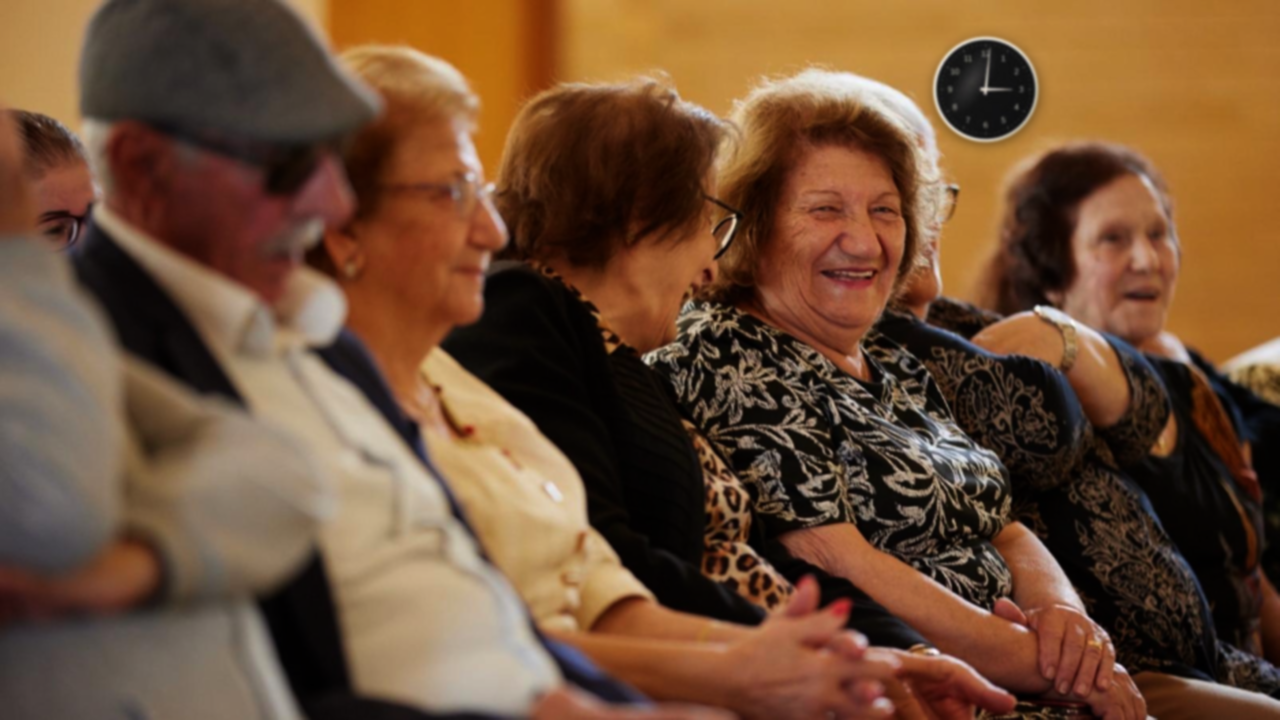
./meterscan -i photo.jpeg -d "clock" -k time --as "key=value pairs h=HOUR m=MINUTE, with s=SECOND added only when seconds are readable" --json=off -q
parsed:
h=3 m=1
